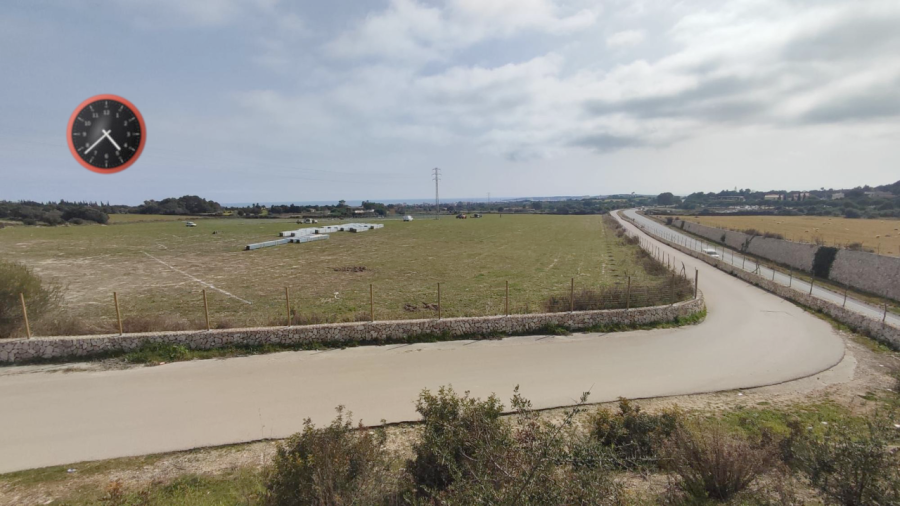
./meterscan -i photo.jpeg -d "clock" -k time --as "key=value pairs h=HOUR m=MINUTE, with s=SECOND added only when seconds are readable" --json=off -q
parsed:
h=4 m=38
